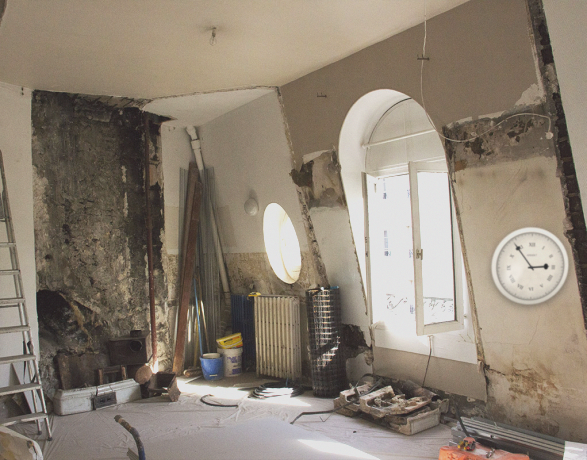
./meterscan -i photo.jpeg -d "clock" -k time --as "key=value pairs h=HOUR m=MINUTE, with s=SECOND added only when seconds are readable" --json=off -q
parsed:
h=2 m=54
